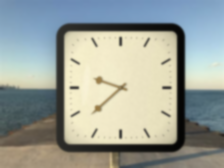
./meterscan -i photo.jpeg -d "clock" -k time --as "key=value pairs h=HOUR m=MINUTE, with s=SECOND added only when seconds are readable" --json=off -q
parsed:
h=9 m=38
